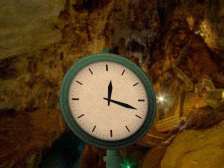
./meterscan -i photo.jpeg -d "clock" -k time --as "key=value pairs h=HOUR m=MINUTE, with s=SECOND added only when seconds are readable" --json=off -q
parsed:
h=12 m=18
